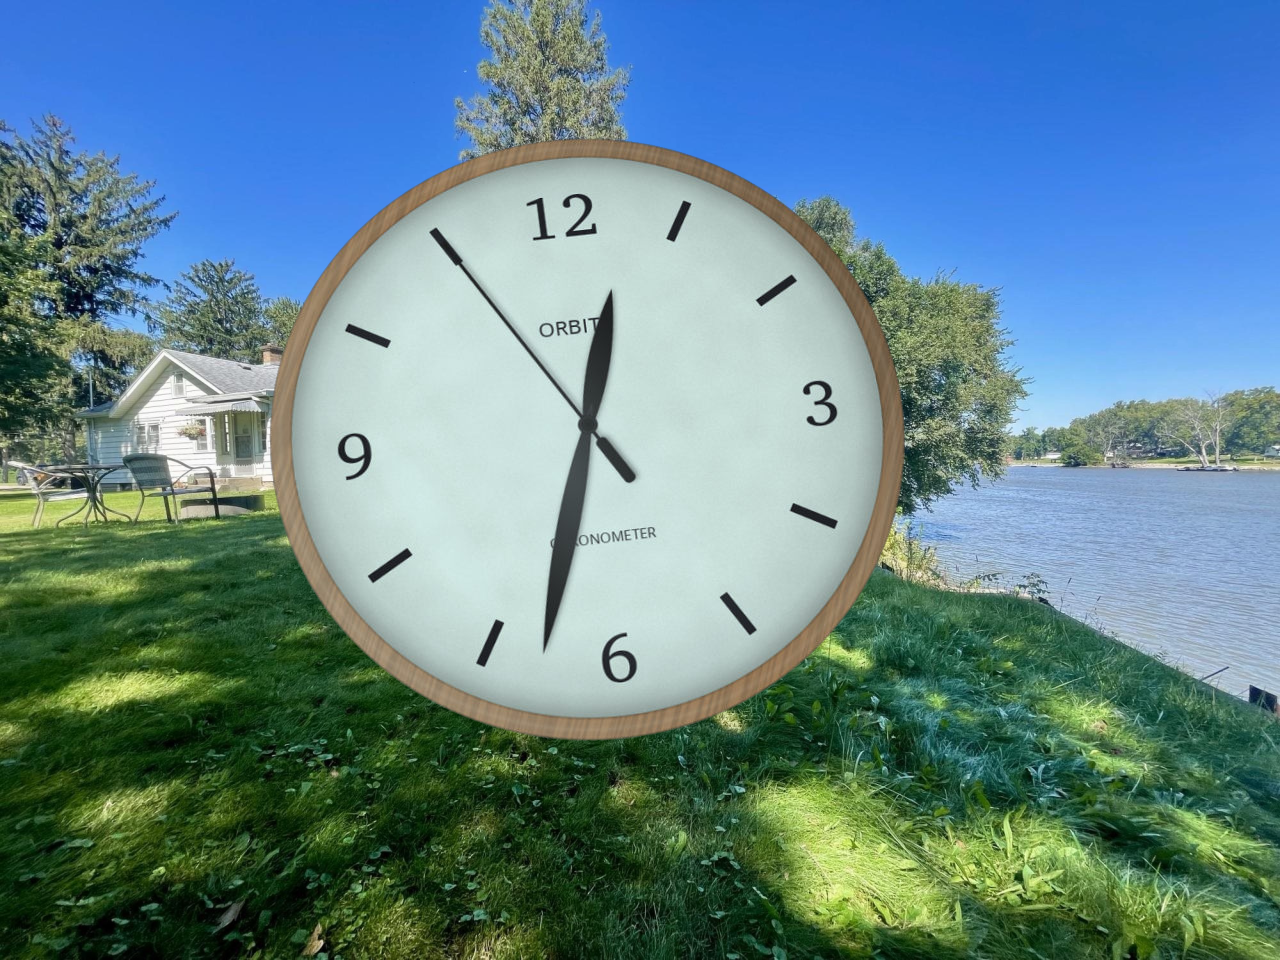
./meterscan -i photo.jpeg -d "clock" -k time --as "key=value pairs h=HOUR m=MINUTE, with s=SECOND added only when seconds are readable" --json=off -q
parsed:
h=12 m=32 s=55
